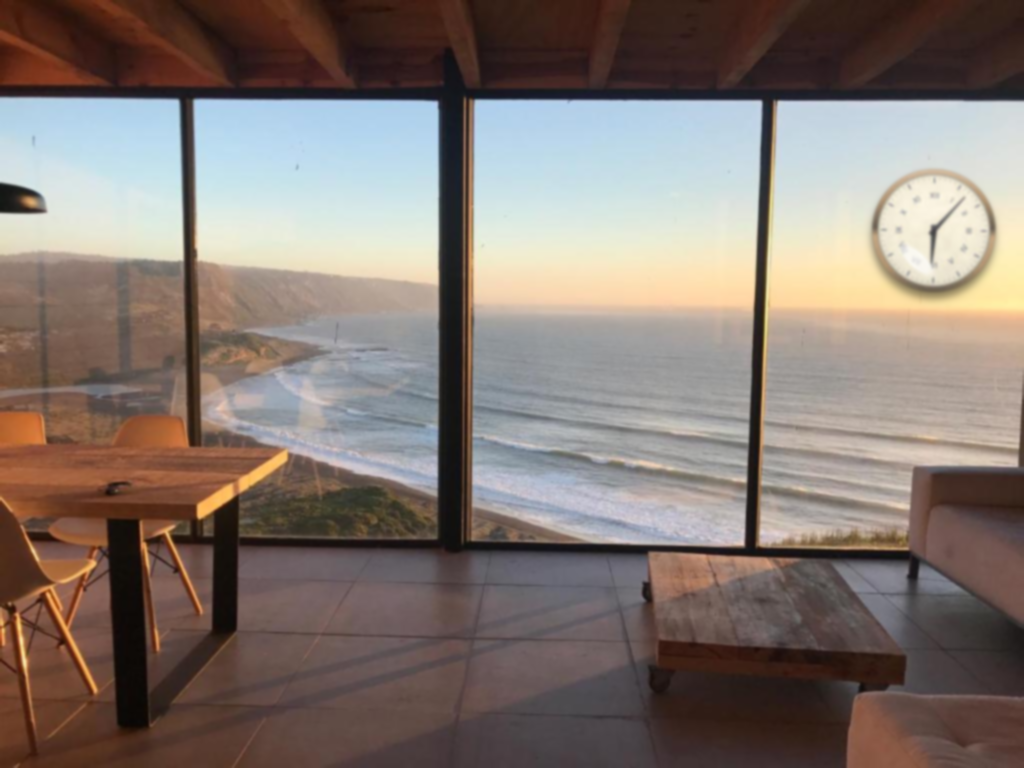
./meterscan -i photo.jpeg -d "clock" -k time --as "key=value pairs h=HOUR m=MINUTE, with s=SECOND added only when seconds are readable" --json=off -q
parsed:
h=6 m=7
